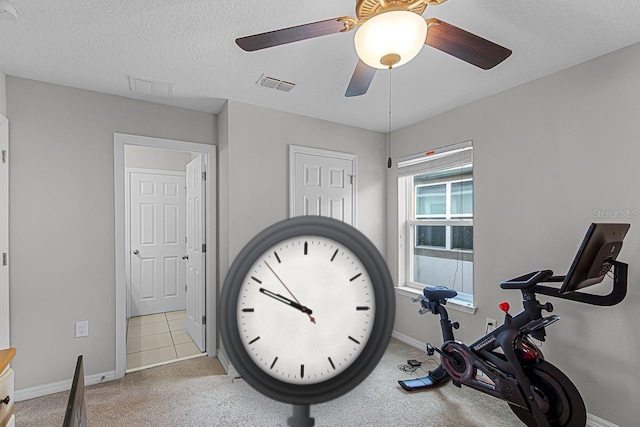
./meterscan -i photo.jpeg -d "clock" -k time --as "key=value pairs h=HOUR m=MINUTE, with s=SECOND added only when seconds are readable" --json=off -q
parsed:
h=9 m=48 s=53
